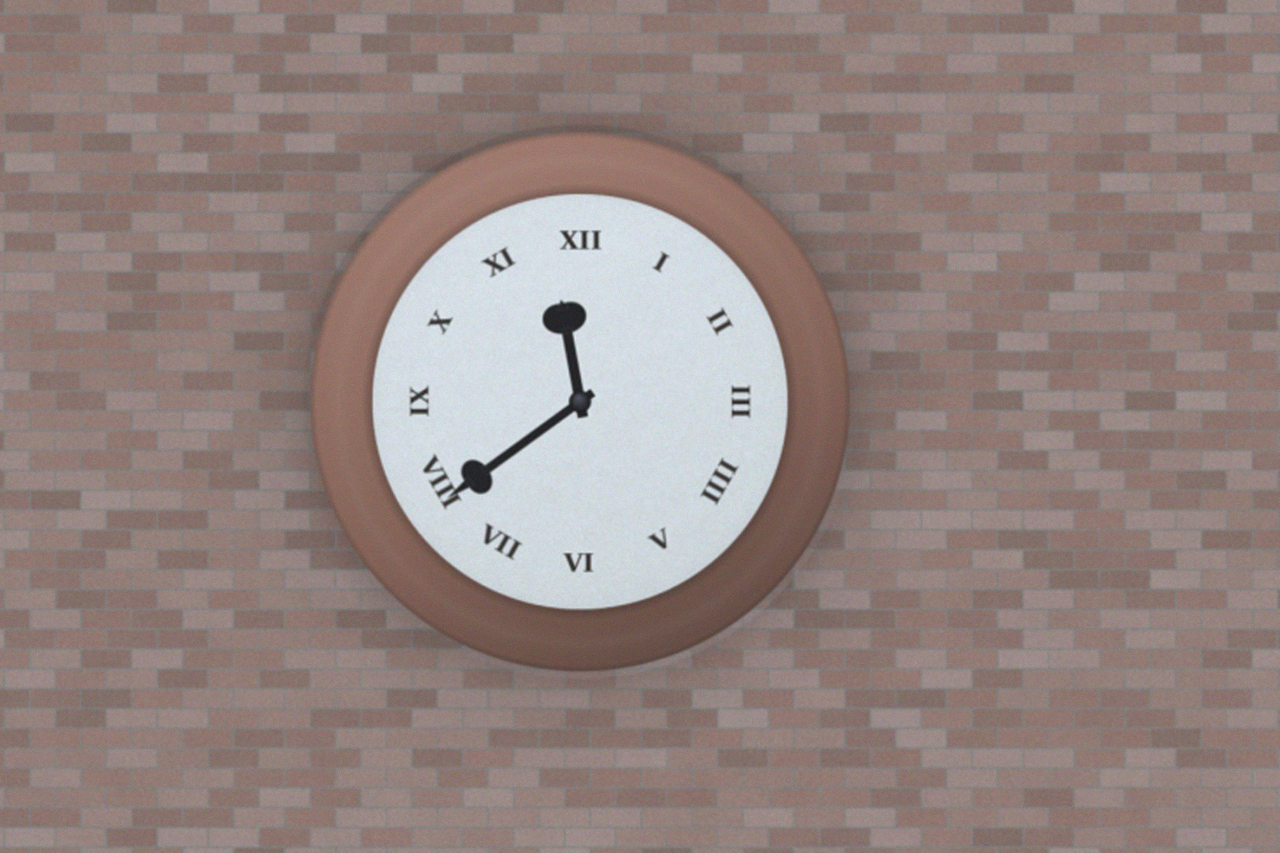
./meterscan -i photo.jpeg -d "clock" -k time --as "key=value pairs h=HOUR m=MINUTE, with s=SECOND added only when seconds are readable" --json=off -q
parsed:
h=11 m=39
